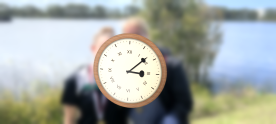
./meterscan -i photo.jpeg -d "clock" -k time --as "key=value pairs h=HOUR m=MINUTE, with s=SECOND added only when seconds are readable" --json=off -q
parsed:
h=3 m=8
